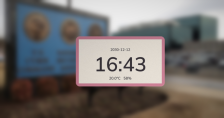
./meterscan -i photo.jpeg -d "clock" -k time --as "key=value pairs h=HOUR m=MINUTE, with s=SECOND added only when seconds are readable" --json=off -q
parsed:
h=16 m=43
